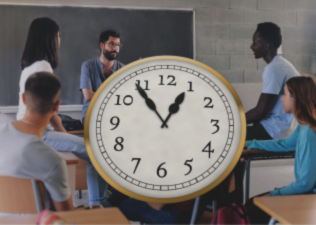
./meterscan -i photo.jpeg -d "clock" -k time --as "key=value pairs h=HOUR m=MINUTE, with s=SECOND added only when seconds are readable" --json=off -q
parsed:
h=12 m=54
